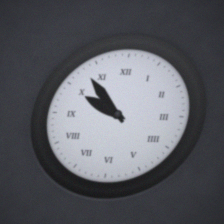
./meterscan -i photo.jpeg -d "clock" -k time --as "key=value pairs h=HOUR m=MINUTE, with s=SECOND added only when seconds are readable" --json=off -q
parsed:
h=9 m=53
